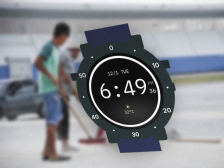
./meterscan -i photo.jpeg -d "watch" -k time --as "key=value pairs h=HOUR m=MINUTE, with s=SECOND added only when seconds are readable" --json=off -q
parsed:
h=6 m=49
